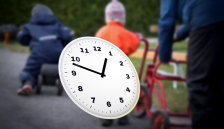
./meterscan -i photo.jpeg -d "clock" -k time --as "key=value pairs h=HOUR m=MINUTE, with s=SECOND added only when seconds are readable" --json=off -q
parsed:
h=12 m=48
